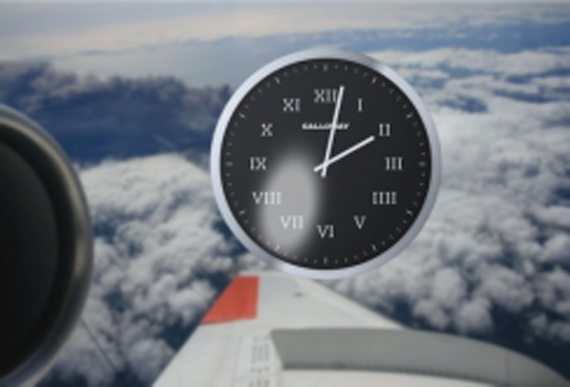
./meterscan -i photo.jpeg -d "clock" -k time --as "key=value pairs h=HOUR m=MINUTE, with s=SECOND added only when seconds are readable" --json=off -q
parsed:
h=2 m=2
